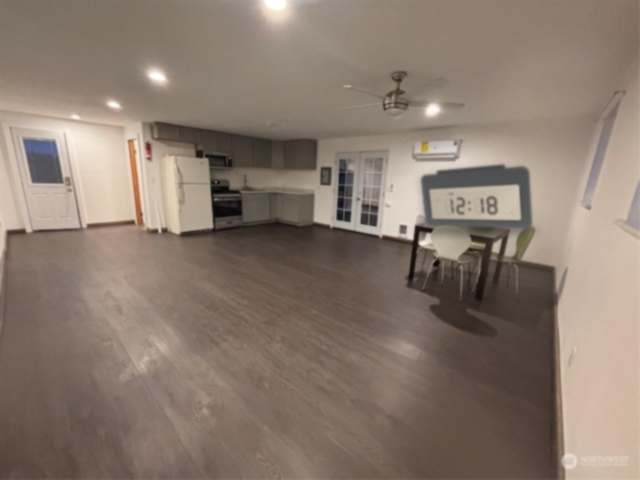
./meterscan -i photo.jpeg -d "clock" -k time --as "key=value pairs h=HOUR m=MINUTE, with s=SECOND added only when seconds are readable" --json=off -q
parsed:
h=12 m=18
